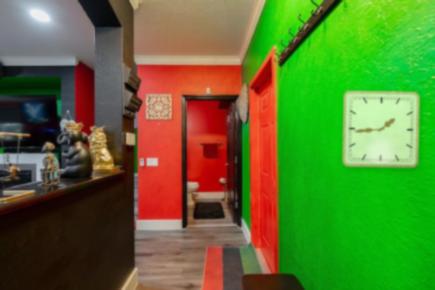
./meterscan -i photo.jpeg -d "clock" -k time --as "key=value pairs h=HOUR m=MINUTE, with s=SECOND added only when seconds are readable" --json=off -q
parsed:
h=1 m=44
